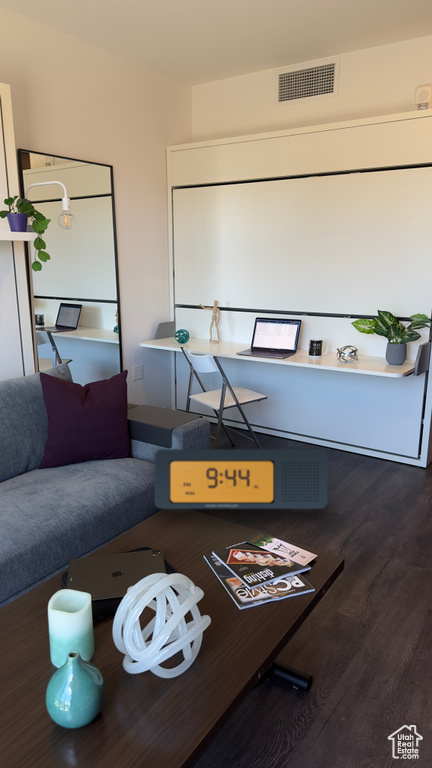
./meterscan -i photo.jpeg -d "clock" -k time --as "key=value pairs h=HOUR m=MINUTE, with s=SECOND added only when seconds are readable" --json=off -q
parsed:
h=9 m=44
